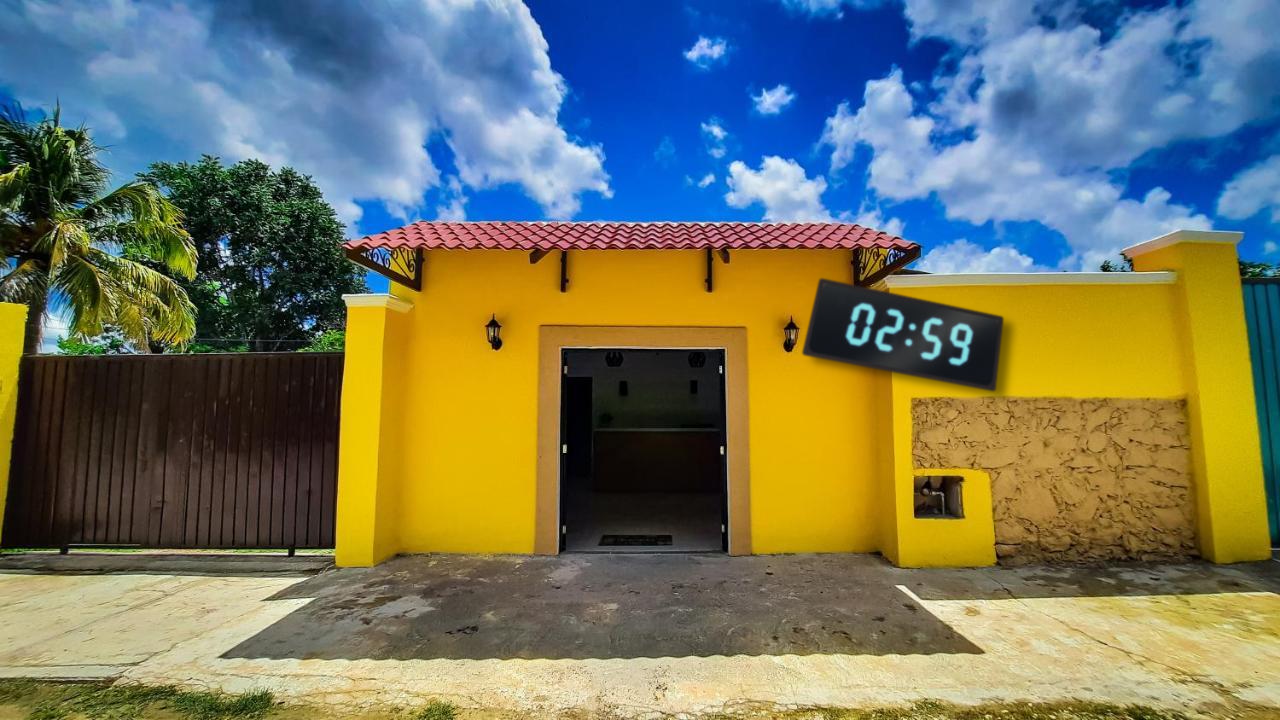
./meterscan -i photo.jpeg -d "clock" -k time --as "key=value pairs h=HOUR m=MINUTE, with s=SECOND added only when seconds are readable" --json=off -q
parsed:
h=2 m=59
